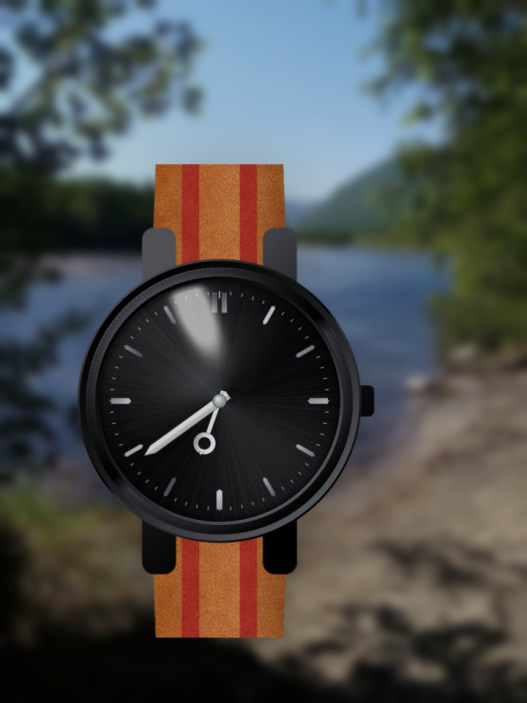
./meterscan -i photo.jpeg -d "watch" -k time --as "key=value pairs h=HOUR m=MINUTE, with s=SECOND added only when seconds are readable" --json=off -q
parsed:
h=6 m=39
